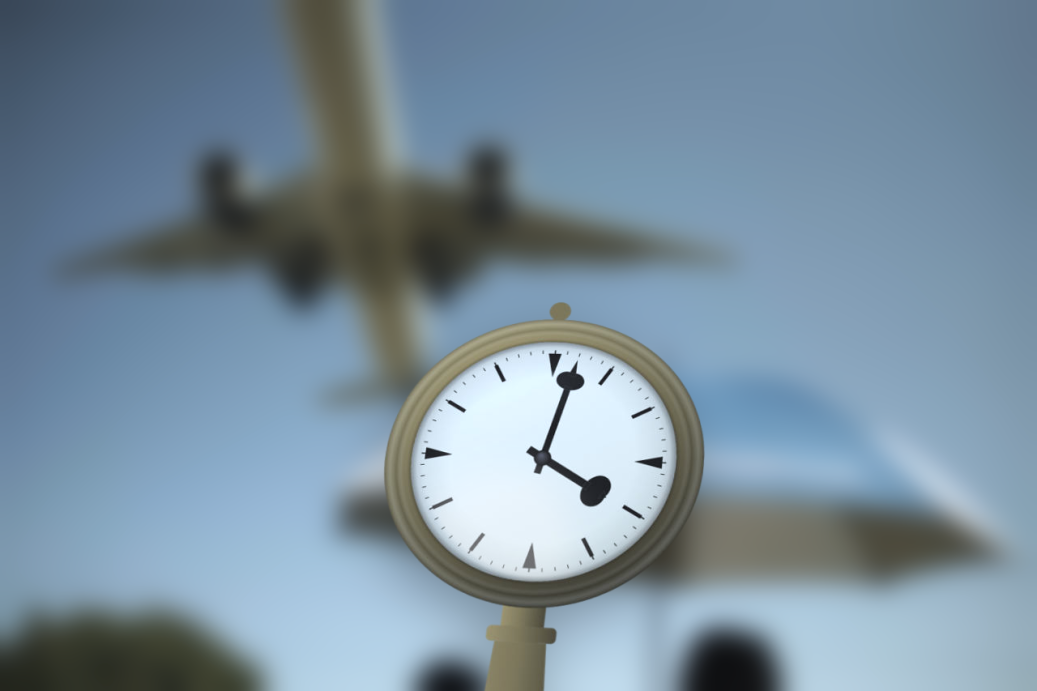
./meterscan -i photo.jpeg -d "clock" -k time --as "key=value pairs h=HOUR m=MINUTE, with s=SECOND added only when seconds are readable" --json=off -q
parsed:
h=4 m=2
